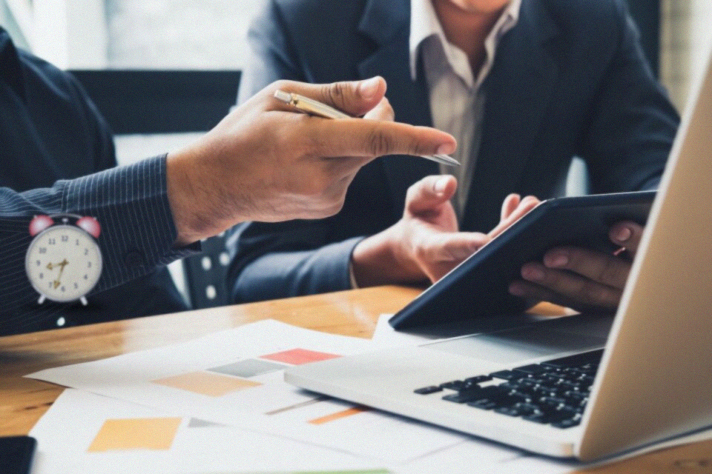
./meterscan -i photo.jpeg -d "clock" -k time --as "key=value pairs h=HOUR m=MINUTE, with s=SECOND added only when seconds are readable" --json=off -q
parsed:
h=8 m=33
